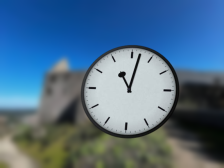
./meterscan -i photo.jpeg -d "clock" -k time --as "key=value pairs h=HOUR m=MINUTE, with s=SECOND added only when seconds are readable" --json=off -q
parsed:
h=11 m=2
